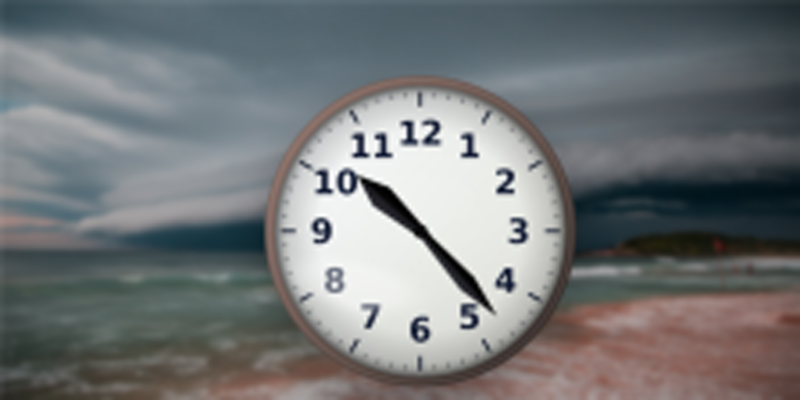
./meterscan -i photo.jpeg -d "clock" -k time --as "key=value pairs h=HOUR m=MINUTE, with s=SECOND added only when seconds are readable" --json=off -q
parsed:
h=10 m=23
